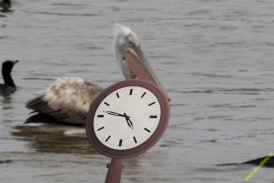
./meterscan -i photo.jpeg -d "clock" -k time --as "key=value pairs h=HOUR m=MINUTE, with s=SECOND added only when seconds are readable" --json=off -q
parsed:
h=4 m=47
